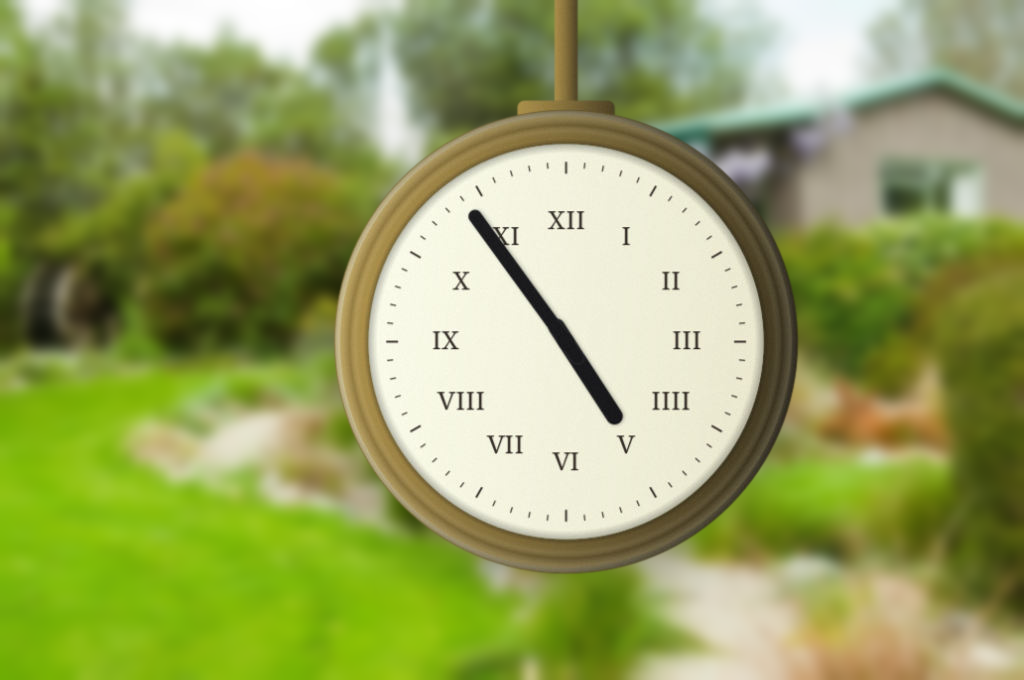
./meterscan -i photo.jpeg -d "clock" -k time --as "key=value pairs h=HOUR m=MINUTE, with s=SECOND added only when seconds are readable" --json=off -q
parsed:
h=4 m=54
